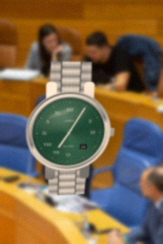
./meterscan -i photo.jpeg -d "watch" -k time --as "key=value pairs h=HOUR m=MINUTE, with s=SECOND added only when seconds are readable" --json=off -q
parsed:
h=7 m=5
